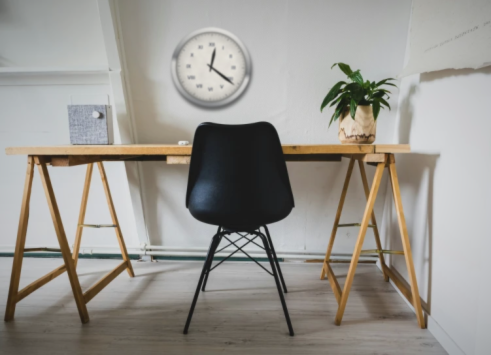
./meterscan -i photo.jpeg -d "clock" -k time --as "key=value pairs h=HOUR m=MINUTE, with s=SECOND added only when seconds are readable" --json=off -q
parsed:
h=12 m=21
